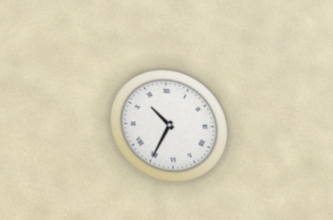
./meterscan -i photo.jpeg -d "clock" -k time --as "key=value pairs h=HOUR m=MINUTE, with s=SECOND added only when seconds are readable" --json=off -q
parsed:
h=10 m=35
